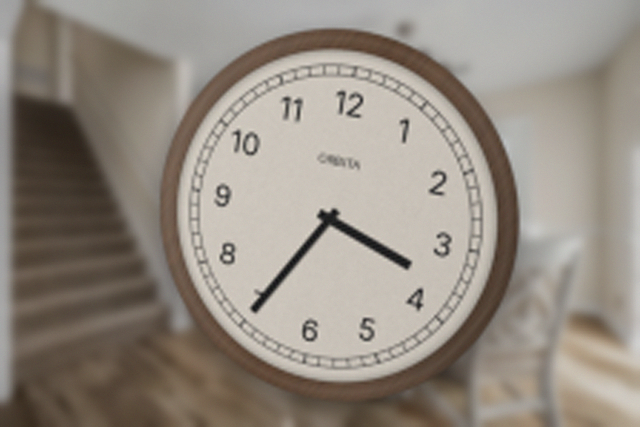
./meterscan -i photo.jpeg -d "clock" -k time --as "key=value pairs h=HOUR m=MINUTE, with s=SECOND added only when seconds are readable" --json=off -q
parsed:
h=3 m=35
